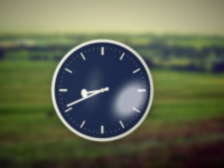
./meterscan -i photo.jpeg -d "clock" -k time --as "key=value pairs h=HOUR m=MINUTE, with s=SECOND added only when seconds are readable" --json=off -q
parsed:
h=8 m=41
